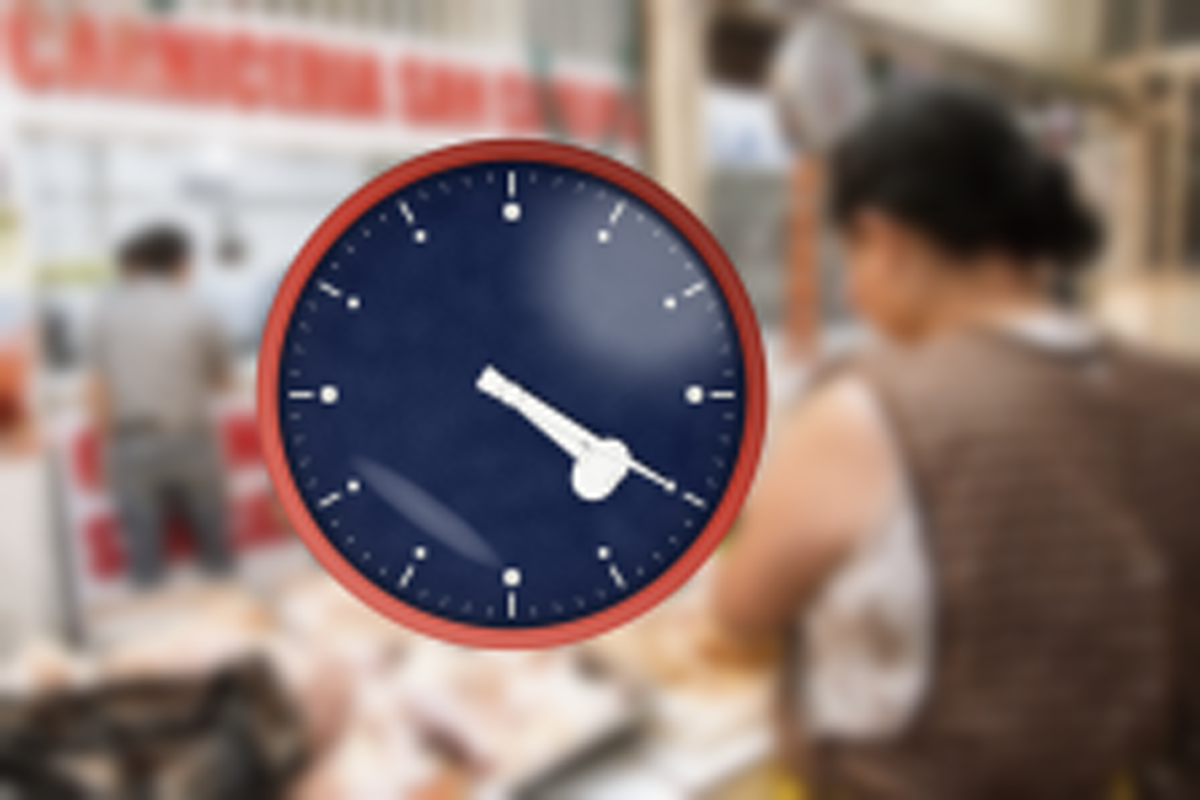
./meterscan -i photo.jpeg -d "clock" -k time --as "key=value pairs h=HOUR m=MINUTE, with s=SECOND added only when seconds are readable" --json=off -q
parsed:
h=4 m=20
